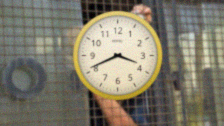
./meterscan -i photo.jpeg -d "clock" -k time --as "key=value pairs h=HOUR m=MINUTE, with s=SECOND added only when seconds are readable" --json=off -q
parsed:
h=3 m=41
